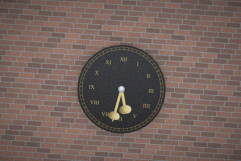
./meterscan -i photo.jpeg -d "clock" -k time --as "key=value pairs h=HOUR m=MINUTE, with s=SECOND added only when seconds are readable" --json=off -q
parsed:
h=5 m=32
